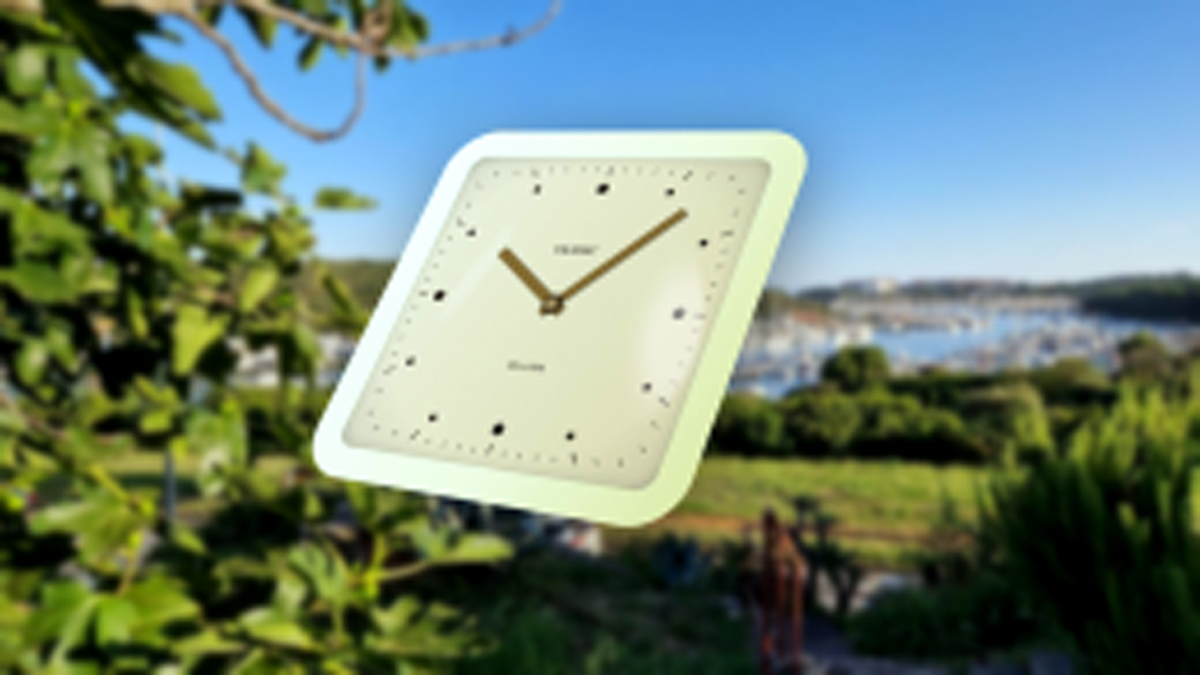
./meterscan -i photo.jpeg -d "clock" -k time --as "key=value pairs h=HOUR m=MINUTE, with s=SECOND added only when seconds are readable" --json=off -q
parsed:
h=10 m=7
